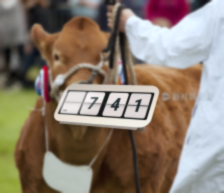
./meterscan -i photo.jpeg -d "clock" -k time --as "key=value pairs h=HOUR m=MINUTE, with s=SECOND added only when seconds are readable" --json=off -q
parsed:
h=7 m=41
